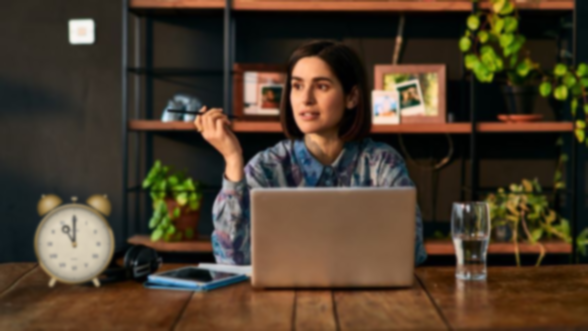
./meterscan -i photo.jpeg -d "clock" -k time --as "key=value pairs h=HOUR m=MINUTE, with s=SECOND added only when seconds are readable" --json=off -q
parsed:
h=11 m=0
